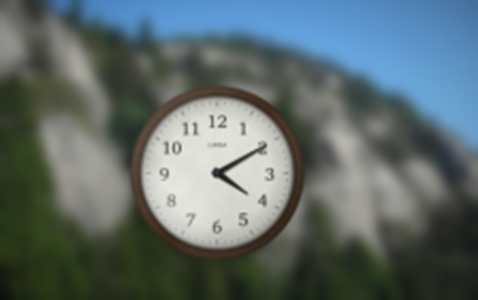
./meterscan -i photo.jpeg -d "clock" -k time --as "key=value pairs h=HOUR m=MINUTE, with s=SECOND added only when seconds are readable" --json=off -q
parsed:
h=4 m=10
